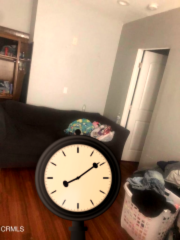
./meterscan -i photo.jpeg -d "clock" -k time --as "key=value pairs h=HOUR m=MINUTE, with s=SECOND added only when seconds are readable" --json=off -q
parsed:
h=8 m=9
